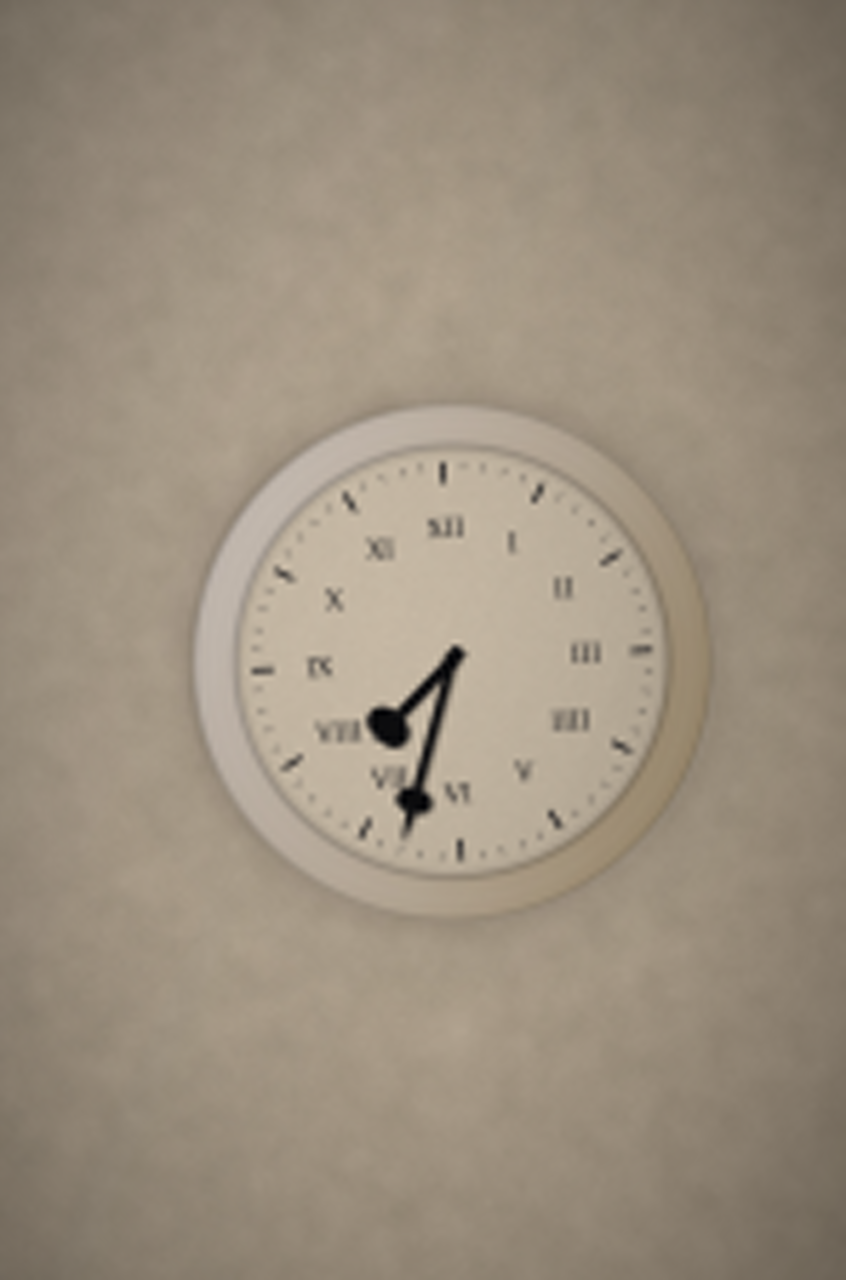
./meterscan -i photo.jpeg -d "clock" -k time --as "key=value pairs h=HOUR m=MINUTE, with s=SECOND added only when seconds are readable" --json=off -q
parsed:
h=7 m=33
